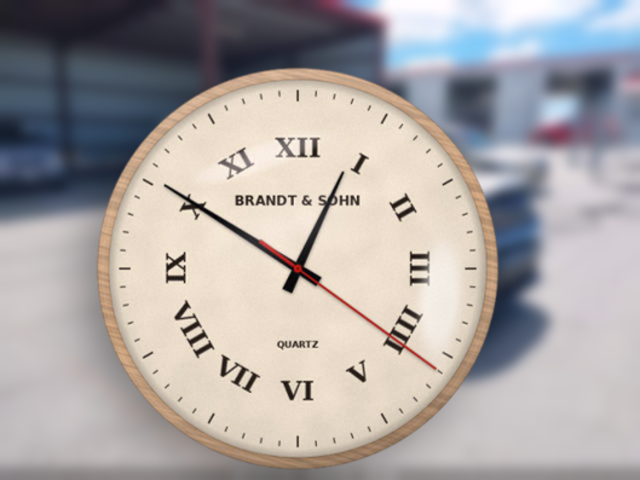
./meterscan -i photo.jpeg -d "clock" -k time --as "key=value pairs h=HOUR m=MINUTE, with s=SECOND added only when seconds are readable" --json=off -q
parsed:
h=12 m=50 s=21
